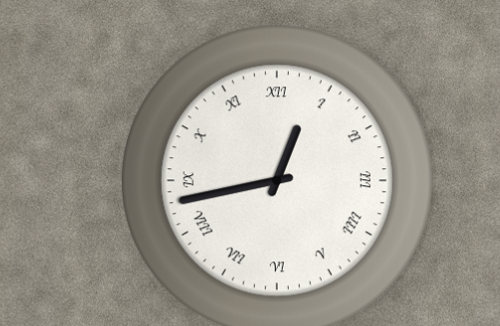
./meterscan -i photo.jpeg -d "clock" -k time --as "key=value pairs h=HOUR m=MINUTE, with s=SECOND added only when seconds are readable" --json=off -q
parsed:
h=12 m=43
